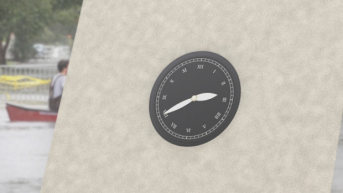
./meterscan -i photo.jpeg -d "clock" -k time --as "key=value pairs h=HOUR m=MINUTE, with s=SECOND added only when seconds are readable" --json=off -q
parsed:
h=2 m=40
